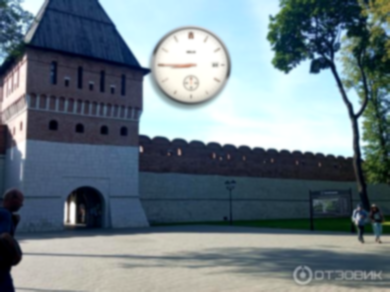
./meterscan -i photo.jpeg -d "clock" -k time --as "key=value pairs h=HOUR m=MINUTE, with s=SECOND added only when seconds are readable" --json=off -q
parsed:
h=8 m=45
